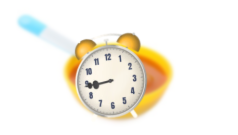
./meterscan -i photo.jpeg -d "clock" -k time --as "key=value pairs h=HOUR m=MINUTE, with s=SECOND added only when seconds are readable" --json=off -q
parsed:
h=8 m=44
